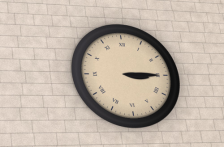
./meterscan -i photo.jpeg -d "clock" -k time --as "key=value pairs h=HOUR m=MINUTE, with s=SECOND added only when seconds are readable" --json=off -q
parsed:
h=3 m=15
